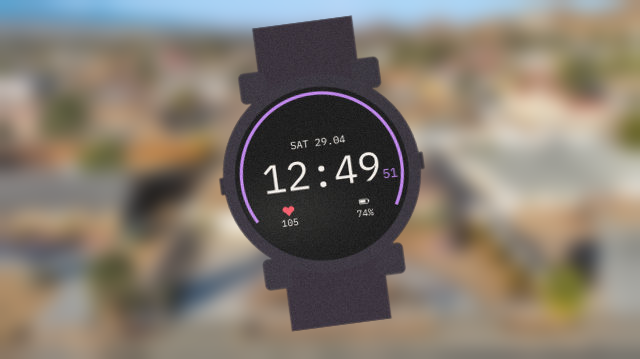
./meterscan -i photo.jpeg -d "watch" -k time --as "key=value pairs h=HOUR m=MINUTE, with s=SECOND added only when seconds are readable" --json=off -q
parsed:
h=12 m=49 s=51
